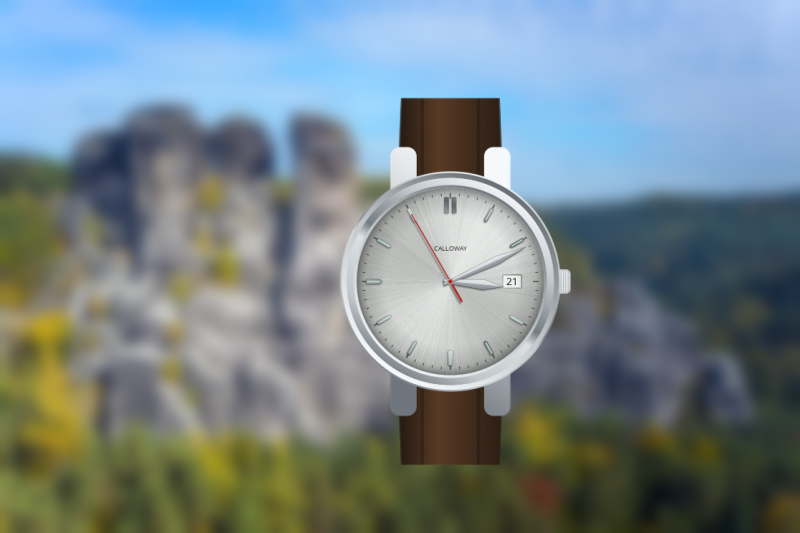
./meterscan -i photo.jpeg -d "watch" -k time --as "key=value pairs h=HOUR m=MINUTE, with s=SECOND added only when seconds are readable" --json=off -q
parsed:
h=3 m=10 s=55
